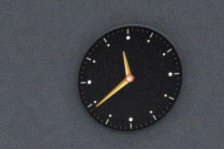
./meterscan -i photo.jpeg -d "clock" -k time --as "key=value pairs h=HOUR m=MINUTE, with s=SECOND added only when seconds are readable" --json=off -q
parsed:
h=11 m=39
